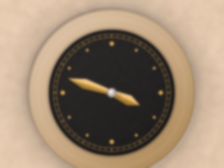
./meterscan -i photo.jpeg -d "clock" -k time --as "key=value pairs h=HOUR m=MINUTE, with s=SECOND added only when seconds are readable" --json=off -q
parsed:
h=3 m=48
